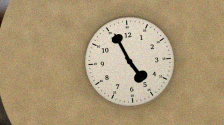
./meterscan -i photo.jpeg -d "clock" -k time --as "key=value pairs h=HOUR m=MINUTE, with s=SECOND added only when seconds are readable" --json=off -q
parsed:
h=4 m=56
